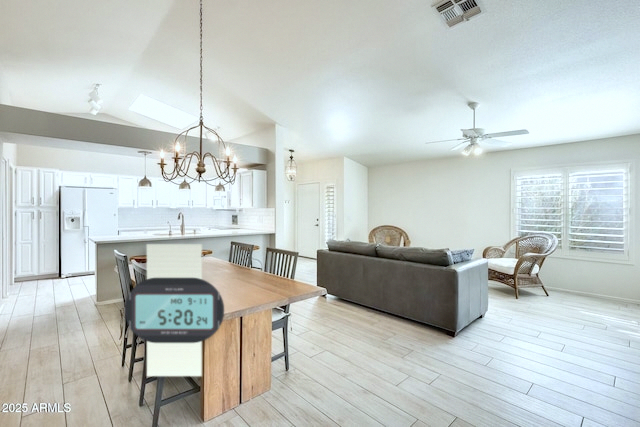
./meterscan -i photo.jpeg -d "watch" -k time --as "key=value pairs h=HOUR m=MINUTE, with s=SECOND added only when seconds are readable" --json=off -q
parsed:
h=5 m=20
